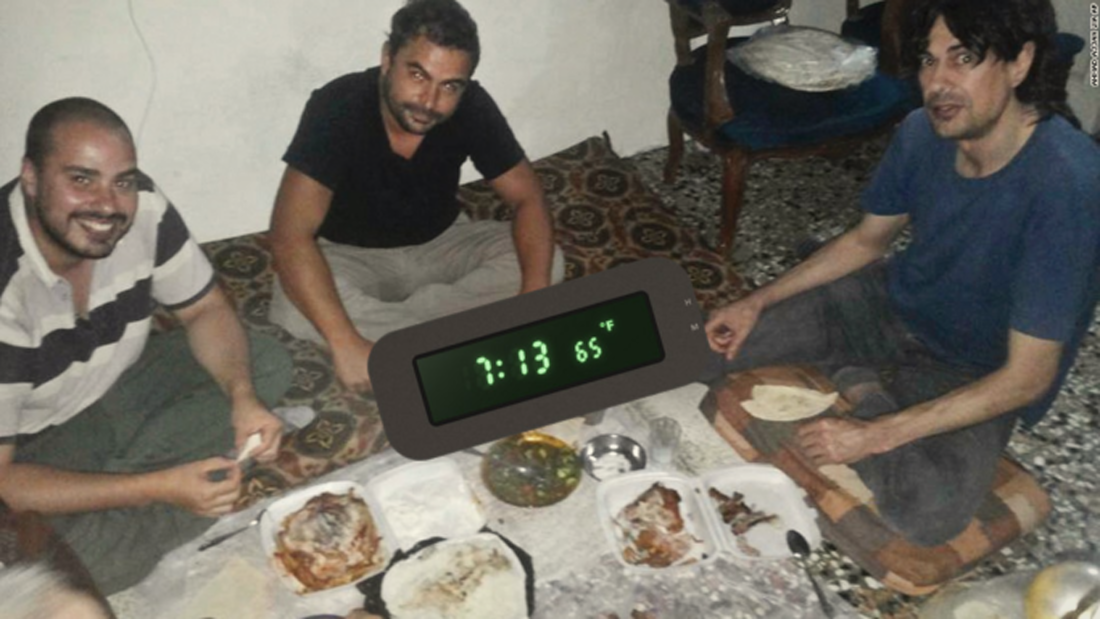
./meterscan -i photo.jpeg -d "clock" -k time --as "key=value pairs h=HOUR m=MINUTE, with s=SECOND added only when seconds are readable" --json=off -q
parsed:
h=7 m=13
